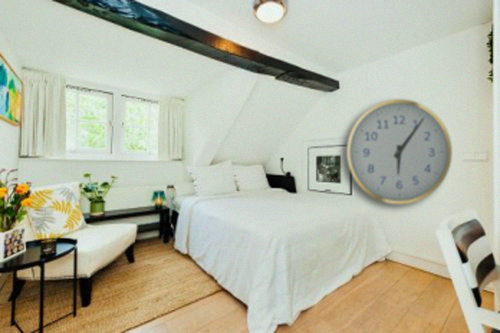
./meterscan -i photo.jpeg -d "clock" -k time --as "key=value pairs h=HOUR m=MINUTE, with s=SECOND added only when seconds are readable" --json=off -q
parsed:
h=6 m=6
